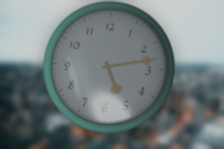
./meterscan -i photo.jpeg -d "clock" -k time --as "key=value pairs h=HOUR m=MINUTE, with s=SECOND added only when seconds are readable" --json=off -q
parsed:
h=5 m=13
